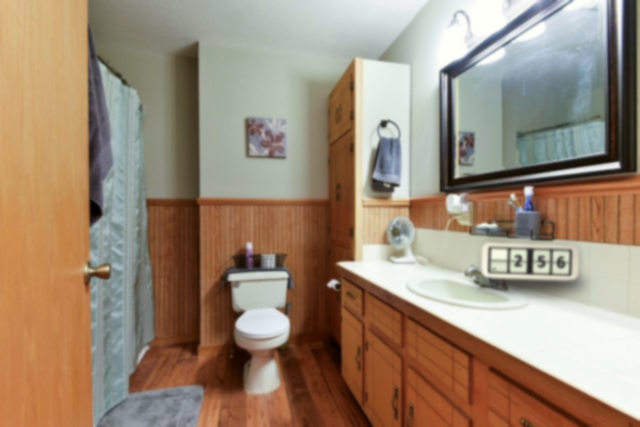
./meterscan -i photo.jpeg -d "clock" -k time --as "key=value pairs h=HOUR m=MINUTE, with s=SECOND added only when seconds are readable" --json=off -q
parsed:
h=2 m=56
